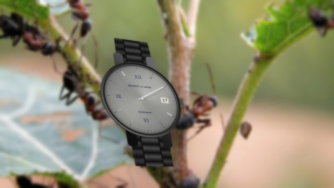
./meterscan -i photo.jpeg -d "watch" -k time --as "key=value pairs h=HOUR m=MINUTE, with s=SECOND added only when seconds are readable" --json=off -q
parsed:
h=2 m=10
